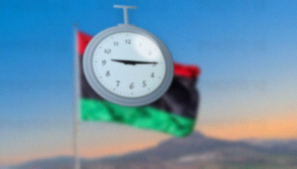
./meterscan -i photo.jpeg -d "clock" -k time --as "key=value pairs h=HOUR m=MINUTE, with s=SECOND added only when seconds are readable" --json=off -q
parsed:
h=9 m=15
